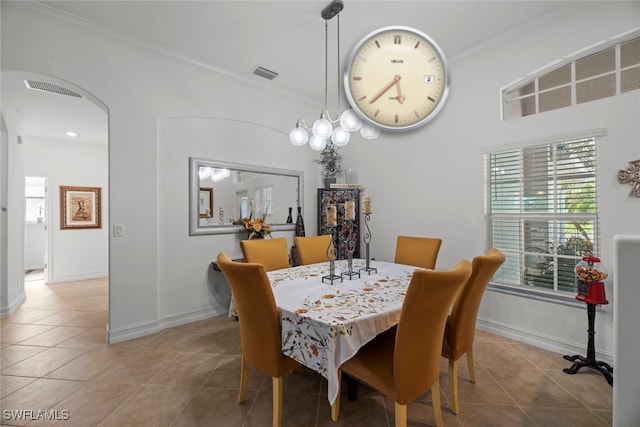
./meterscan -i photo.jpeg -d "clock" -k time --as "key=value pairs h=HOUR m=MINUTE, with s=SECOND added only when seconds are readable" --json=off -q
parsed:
h=5 m=38
